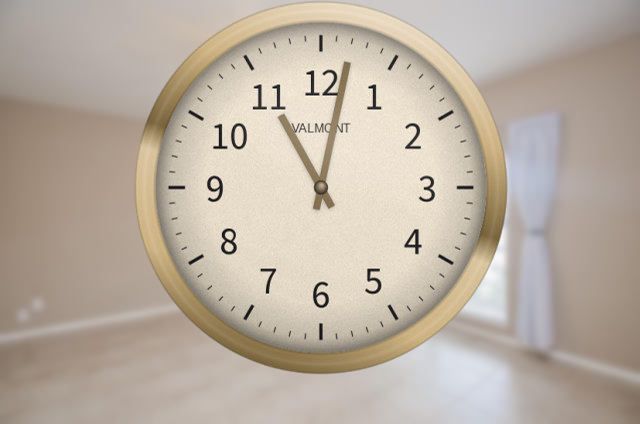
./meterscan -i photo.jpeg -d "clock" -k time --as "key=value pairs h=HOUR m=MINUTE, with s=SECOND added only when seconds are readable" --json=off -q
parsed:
h=11 m=2
